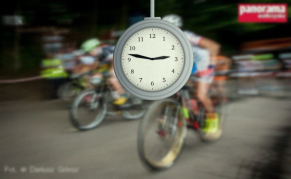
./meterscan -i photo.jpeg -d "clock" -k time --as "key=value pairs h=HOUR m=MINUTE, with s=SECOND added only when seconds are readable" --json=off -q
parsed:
h=2 m=47
